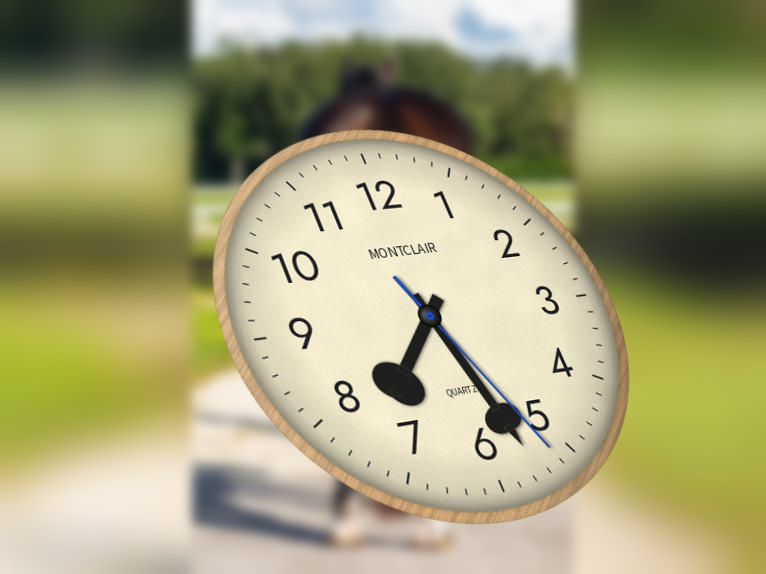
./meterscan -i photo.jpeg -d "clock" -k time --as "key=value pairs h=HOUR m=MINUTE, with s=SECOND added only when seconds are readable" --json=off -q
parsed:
h=7 m=27 s=26
